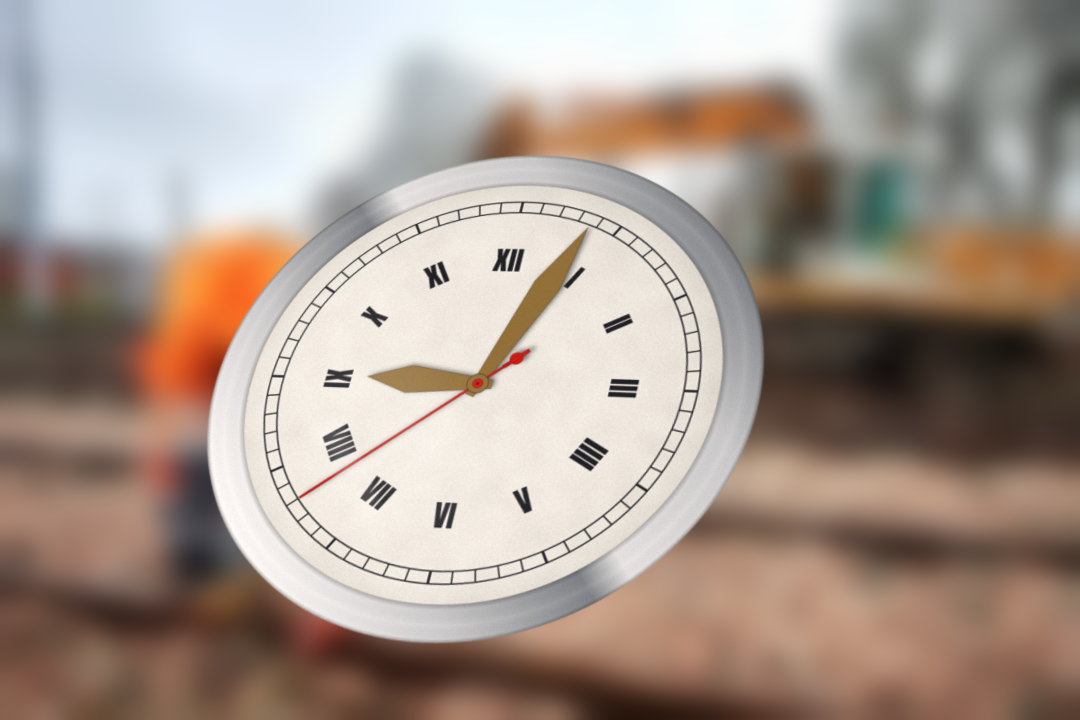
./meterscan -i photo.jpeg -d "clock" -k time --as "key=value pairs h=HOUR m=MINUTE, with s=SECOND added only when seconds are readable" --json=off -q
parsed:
h=9 m=3 s=38
